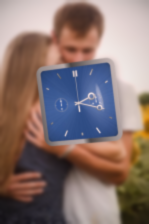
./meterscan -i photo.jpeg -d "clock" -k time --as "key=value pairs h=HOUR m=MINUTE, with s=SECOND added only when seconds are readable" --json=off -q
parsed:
h=2 m=18
